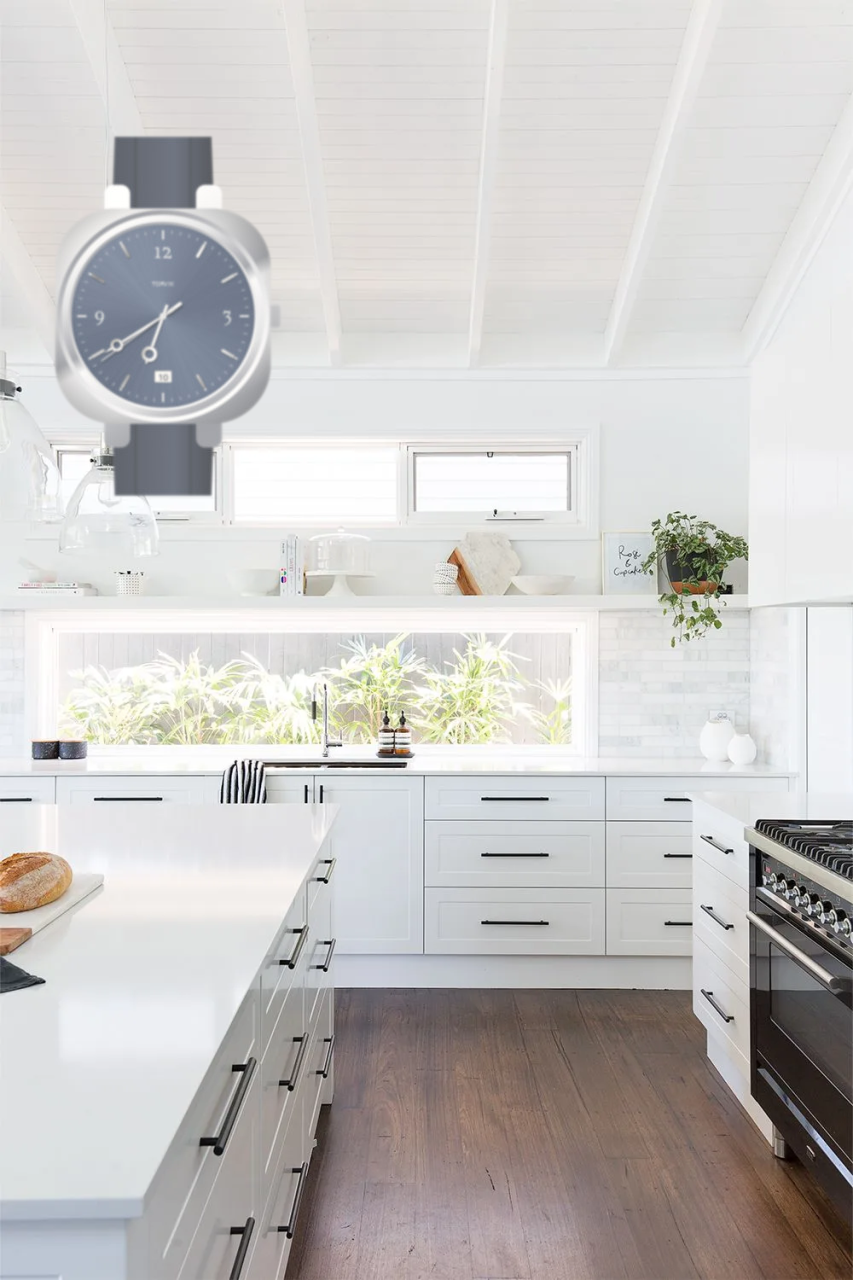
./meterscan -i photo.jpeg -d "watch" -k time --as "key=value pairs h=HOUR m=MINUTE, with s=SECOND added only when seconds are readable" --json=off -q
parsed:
h=6 m=39 s=39
